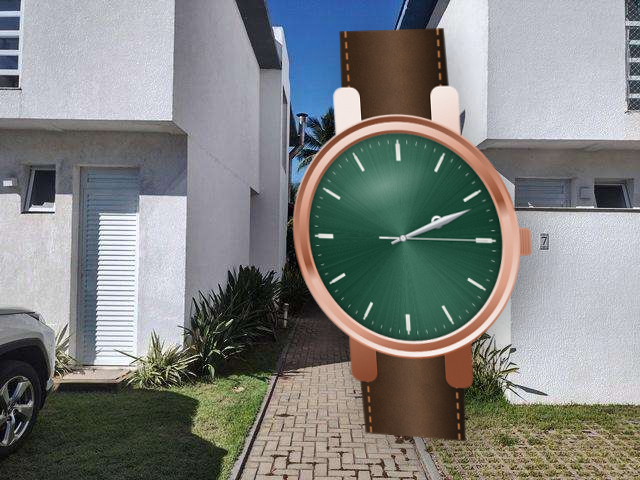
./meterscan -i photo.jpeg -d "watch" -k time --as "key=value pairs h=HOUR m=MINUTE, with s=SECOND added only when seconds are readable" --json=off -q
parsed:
h=2 m=11 s=15
